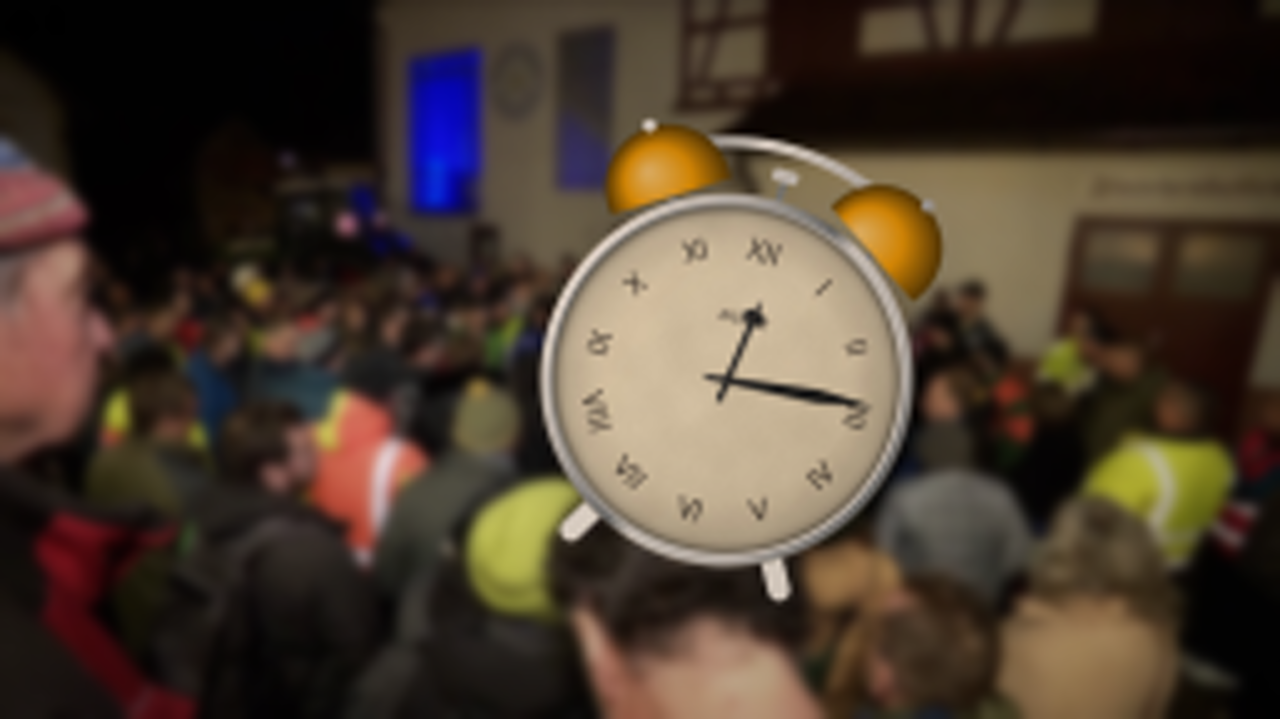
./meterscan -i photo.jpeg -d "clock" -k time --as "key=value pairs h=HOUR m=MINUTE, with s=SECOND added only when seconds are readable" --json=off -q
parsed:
h=12 m=14
